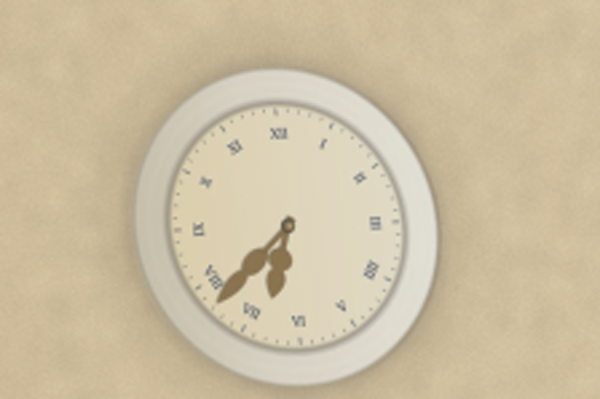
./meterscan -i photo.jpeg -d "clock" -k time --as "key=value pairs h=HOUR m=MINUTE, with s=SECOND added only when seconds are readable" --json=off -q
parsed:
h=6 m=38
